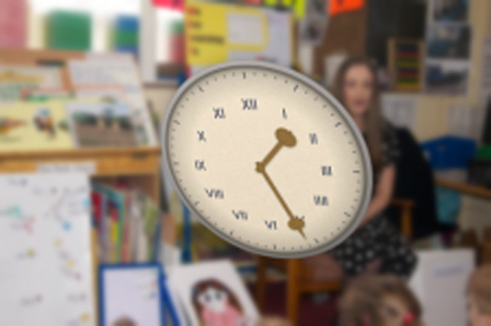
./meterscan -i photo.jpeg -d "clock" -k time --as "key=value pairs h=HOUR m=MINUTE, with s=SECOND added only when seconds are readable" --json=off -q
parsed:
h=1 m=26
